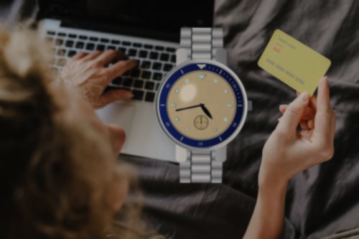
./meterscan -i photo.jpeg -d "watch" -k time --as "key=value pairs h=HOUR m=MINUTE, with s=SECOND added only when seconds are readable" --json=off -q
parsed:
h=4 m=43
